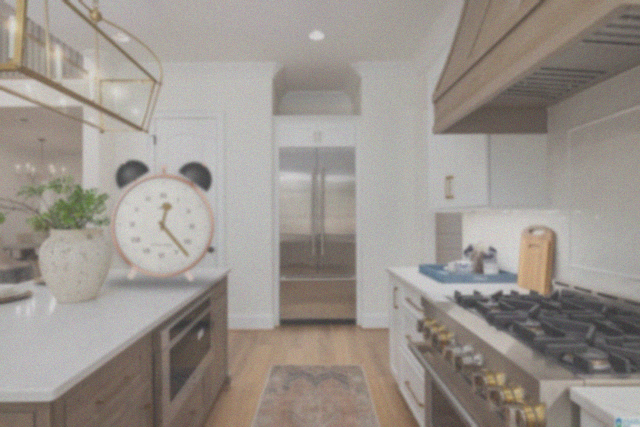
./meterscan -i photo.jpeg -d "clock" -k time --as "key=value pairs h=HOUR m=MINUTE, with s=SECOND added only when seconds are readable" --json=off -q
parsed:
h=12 m=23
